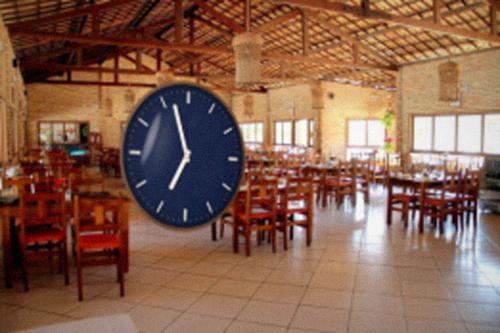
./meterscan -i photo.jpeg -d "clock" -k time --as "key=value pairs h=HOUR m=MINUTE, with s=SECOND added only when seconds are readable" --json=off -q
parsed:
h=6 m=57
